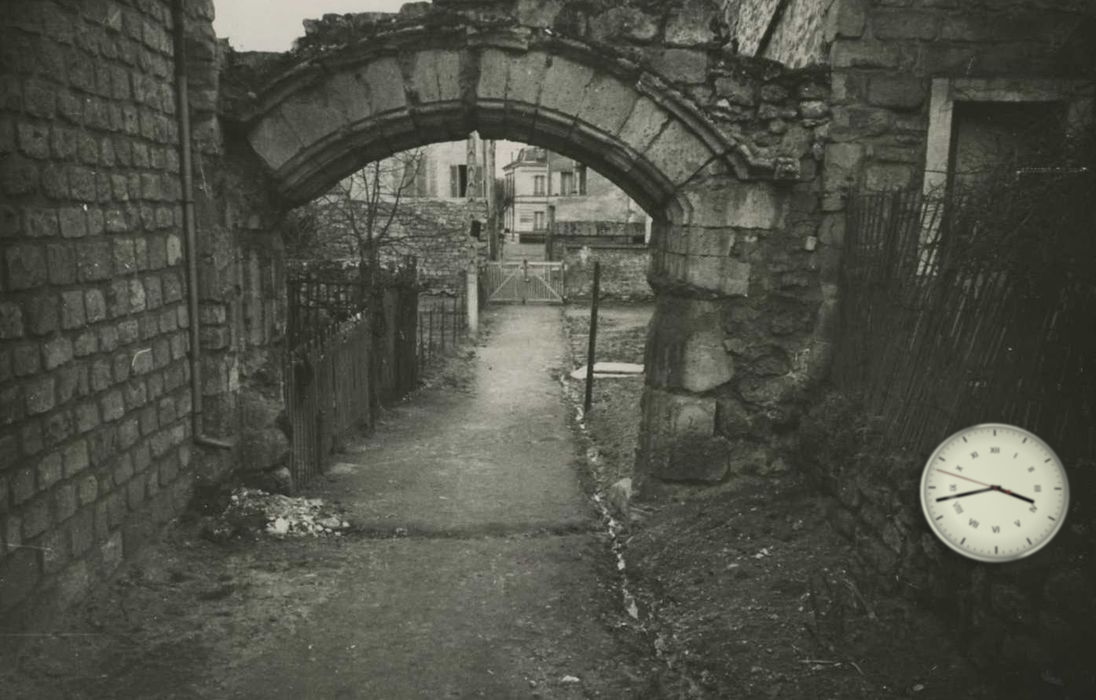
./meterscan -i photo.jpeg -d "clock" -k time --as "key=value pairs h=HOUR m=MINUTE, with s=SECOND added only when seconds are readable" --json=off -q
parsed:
h=3 m=42 s=48
